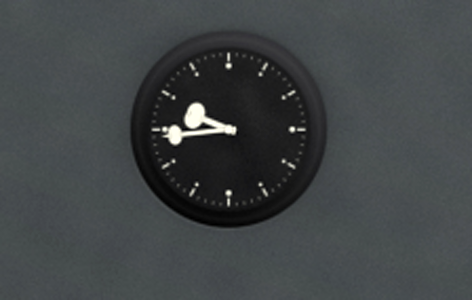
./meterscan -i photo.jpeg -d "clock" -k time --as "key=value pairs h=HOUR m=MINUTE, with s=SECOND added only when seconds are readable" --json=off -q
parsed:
h=9 m=44
